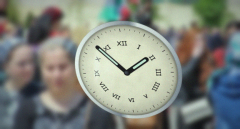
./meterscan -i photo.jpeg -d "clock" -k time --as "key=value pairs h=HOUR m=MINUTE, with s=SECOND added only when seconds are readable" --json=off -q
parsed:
h=1 m=53
